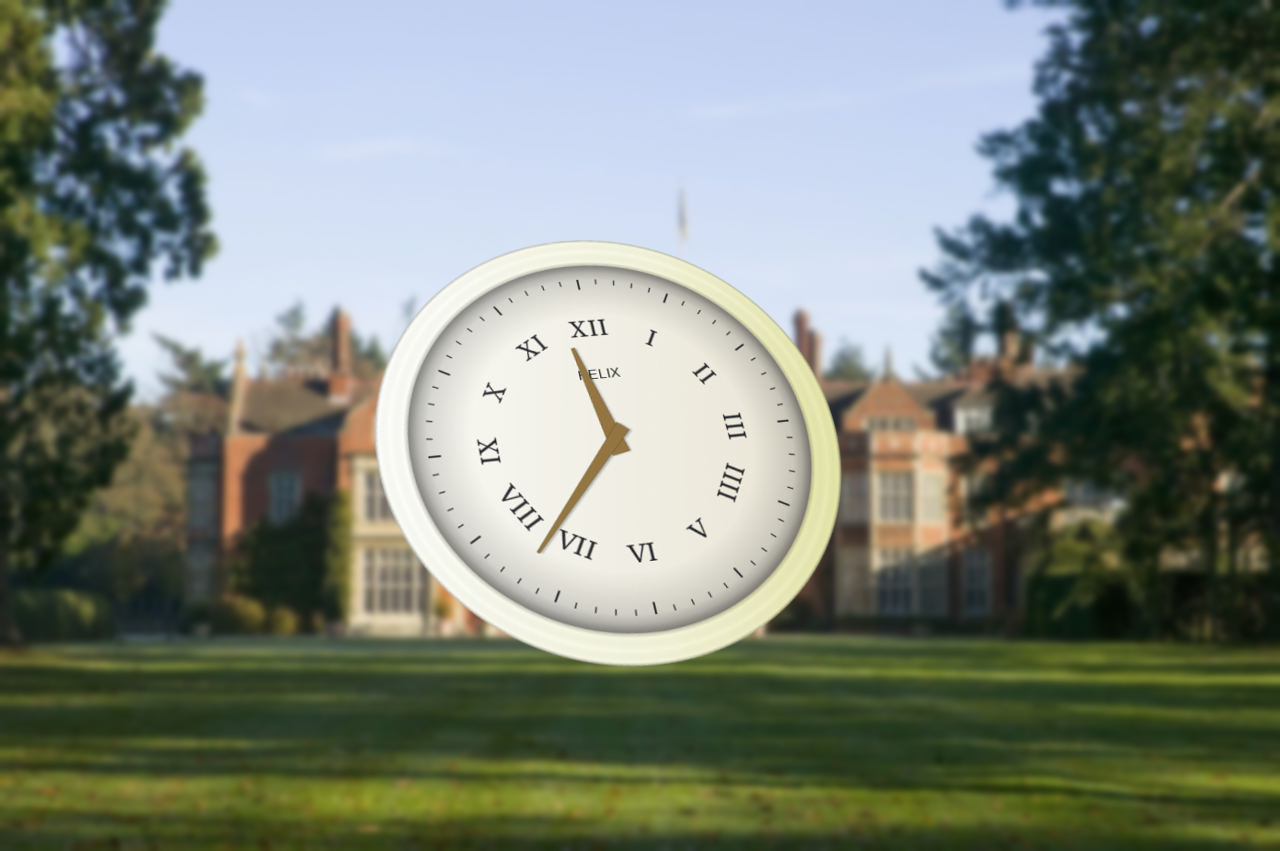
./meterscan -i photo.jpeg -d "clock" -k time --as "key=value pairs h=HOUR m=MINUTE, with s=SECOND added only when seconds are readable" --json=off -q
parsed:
h=11 m=37
